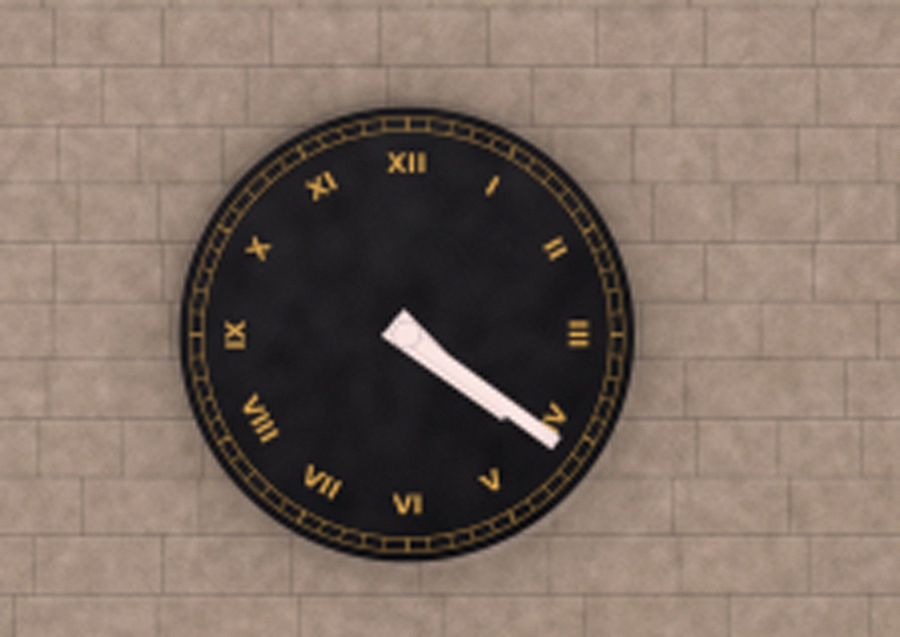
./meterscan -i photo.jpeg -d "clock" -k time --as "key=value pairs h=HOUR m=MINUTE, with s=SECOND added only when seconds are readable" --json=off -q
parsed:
h=4 m=21
